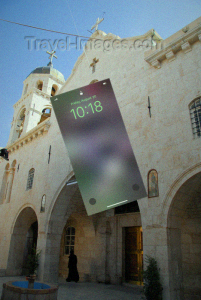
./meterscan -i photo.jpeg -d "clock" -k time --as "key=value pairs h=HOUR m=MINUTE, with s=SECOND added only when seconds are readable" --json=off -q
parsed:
h=10 m=18
